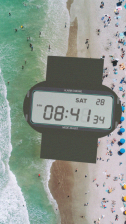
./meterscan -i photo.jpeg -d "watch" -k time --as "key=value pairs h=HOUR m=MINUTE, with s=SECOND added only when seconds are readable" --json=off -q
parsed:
h=8 m=41 s=34
